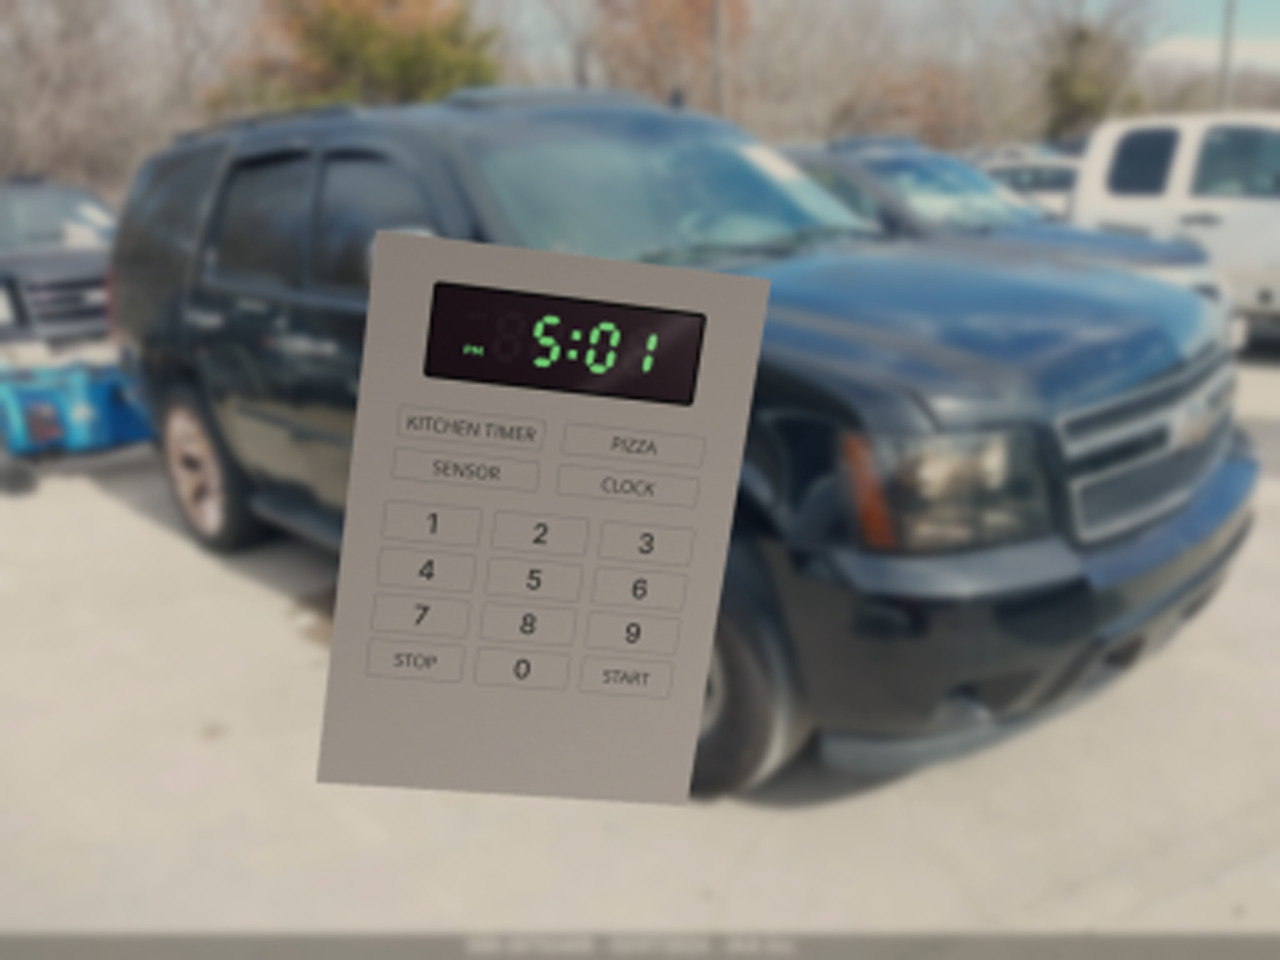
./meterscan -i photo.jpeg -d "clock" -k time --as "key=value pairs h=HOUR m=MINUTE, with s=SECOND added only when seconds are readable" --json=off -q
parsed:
h=5 m=1
